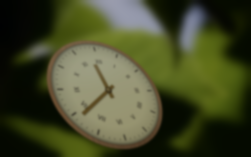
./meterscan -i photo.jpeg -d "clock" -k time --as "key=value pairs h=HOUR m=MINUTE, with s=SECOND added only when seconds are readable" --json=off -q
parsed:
h=11 m=39
